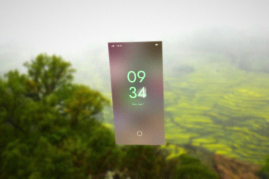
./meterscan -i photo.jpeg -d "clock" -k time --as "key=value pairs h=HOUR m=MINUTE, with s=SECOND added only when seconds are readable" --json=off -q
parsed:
h=9 m=34
